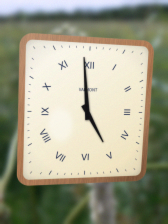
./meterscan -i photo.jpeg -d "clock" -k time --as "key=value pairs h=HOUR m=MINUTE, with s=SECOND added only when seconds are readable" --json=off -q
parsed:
h=4 m=59
